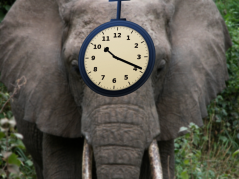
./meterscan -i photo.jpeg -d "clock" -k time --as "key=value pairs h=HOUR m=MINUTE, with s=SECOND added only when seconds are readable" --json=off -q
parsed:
h=10 m=19
